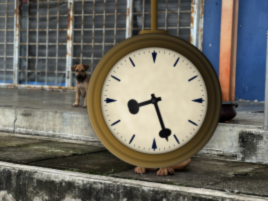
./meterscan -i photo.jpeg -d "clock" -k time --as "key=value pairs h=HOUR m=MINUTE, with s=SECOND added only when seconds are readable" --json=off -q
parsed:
h=8 m=27
